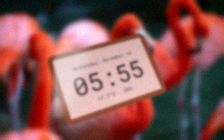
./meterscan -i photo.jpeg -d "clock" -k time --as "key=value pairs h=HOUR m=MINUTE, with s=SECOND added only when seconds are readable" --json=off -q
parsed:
h=5 m=55
